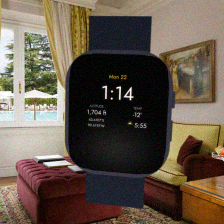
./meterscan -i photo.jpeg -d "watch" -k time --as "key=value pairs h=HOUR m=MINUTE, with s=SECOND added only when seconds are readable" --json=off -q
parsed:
h=1 m=14
